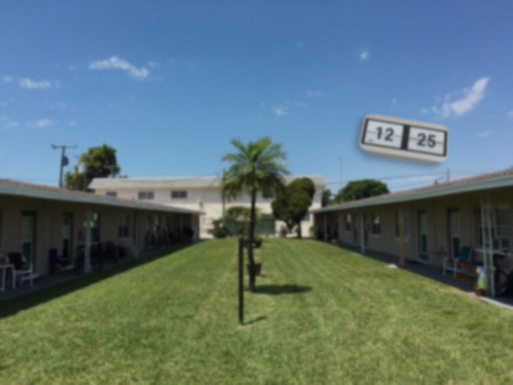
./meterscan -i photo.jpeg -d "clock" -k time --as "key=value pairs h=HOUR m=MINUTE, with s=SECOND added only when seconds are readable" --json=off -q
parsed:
h=12 m=25
